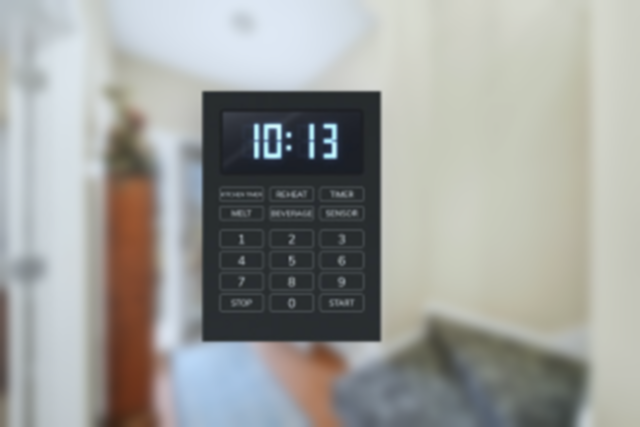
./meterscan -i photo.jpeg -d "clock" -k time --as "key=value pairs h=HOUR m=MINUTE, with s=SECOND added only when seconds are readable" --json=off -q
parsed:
h=10 m=13
